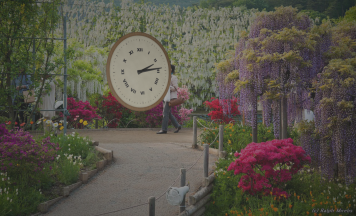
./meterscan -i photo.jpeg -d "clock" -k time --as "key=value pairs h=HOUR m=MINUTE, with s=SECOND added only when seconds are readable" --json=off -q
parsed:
h=2 m=14
